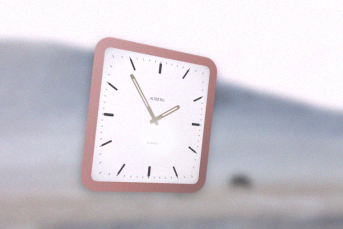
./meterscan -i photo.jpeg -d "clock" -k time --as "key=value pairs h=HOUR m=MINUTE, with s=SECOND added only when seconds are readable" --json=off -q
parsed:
h=1 m=54
